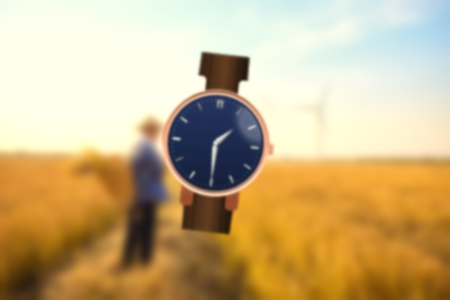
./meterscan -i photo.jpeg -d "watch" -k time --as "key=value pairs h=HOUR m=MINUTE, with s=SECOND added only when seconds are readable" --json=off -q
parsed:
h=1 m=30
